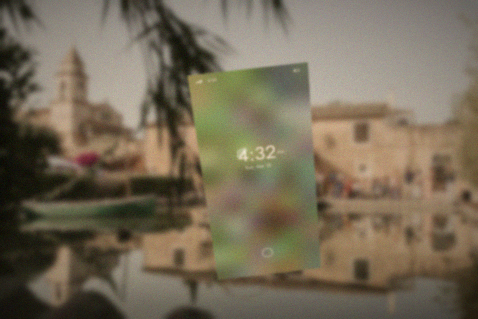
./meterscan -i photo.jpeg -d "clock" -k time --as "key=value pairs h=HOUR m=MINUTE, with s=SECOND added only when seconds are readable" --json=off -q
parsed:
h=4 m=32
